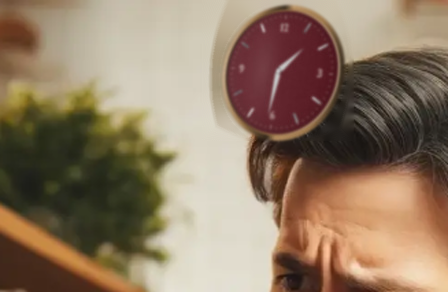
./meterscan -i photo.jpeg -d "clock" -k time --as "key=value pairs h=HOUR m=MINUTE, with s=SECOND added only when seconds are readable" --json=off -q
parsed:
h=1 m=31
